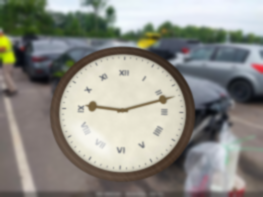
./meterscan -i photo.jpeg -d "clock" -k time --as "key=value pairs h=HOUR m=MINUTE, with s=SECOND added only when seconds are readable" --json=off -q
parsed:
h=9 m=12
